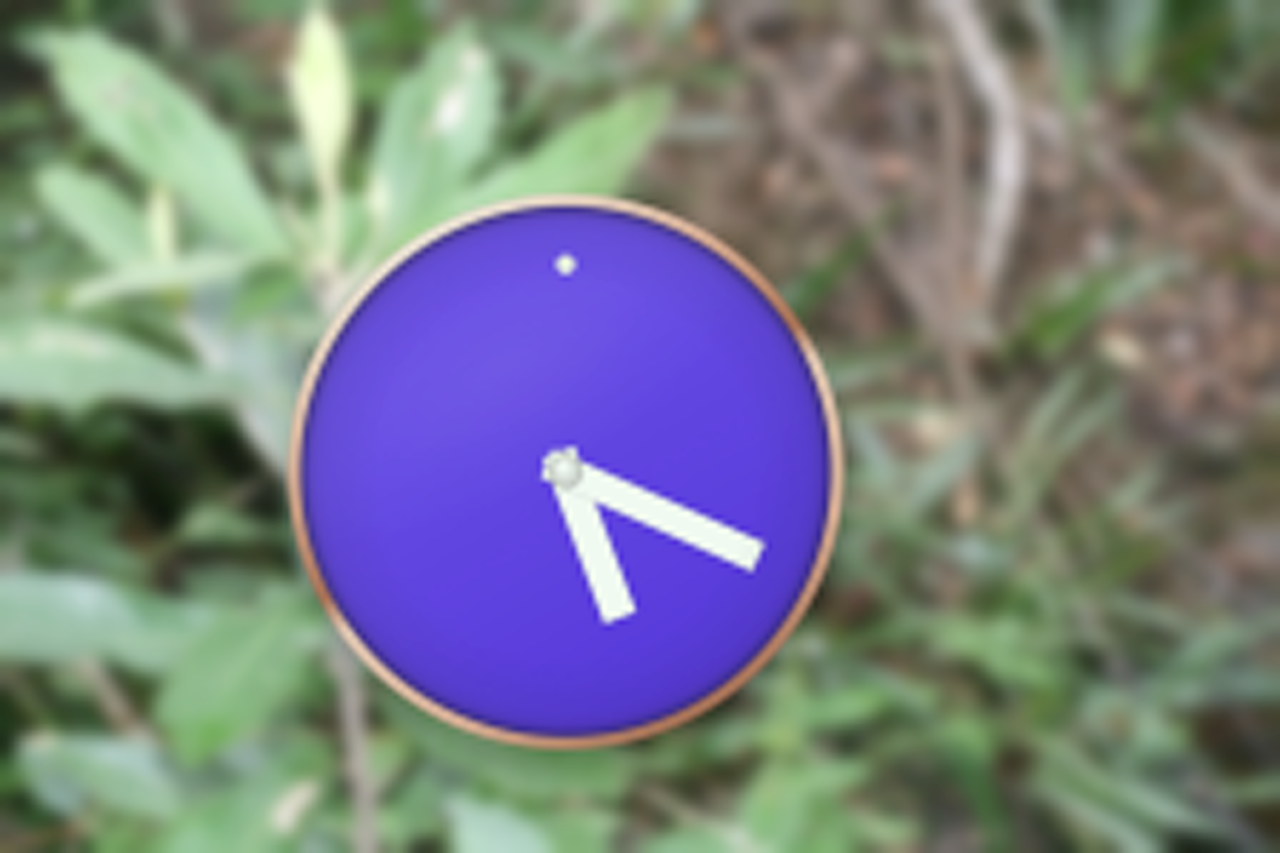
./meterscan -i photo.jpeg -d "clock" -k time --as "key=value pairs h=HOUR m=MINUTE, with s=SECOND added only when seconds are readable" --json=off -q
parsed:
h=5 m=19
